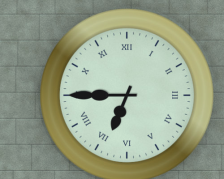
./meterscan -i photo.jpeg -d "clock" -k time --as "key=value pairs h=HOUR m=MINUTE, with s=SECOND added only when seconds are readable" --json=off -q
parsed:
h=6 m=45
